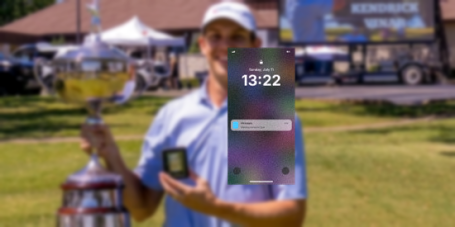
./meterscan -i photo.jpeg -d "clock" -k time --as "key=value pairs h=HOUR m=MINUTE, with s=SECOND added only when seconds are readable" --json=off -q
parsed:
h=13 m=22
